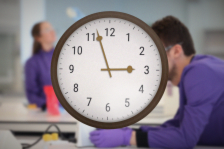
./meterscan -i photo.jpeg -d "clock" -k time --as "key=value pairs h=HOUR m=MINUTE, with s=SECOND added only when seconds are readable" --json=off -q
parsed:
h=2 m=57
